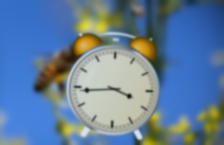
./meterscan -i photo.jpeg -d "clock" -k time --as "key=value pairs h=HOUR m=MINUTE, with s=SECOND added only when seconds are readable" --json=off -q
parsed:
h=3 m=44
